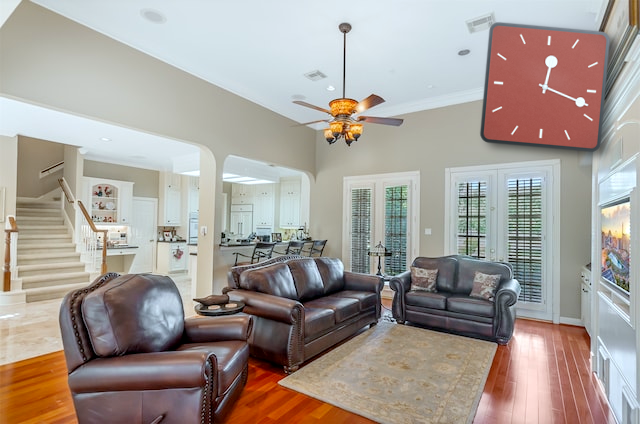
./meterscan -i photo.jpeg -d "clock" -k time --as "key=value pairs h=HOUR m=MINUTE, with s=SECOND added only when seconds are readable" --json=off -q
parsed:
h=12 m=18
